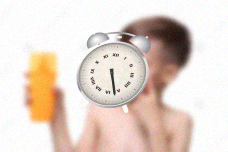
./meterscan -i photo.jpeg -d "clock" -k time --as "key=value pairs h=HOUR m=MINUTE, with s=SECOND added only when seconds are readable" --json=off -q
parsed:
h=5 m=27
